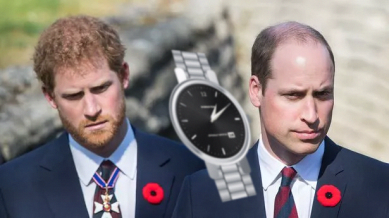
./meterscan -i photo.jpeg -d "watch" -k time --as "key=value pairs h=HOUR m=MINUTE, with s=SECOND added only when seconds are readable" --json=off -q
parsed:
h=1 m=10
